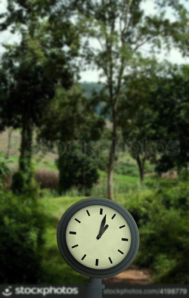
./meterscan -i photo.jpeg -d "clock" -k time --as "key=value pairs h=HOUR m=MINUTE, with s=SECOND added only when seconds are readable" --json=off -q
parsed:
h=1 m=2
